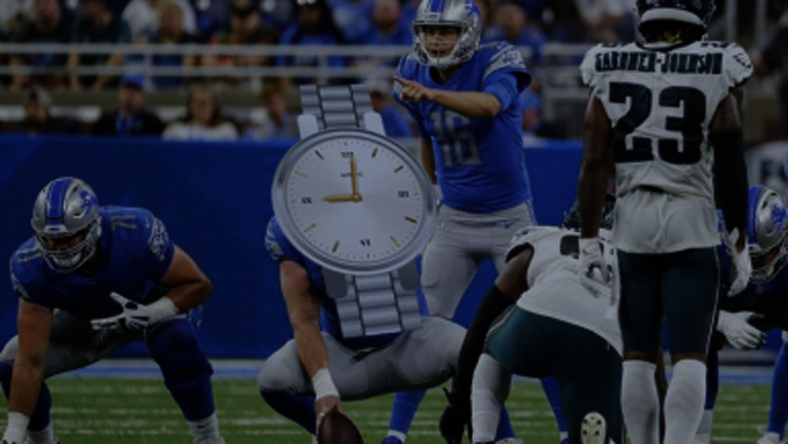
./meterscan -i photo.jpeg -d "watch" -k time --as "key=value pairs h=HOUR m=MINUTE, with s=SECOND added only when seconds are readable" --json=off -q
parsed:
h=9 m=1
